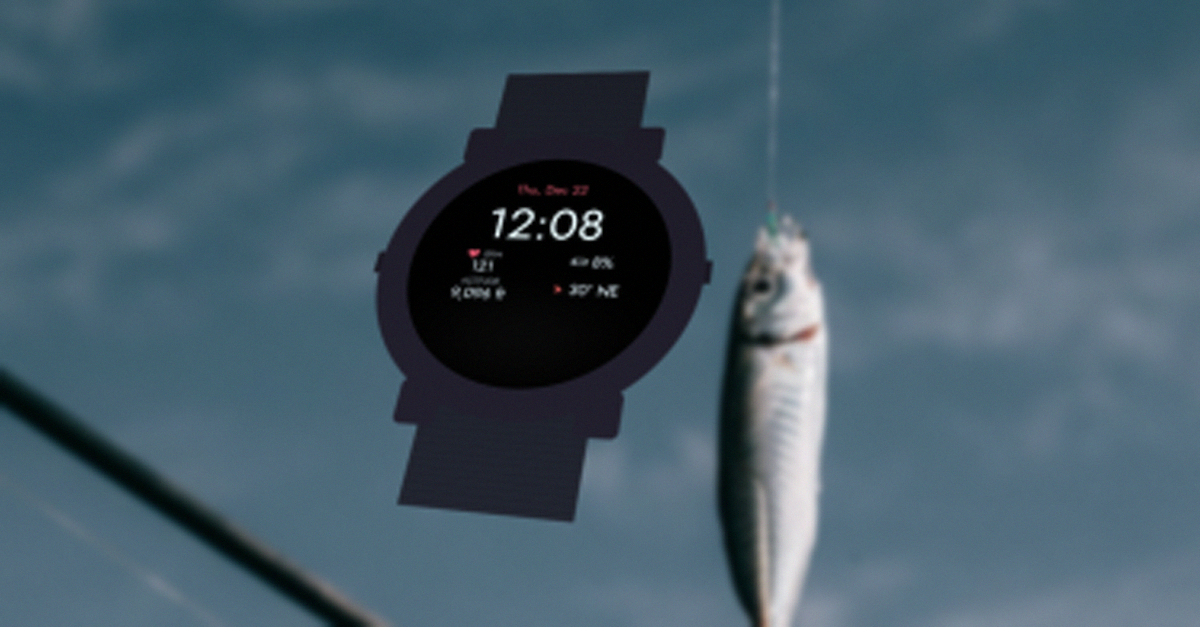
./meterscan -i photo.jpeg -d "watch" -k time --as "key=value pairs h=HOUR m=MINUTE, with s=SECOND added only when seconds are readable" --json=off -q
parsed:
h=12 m=8
